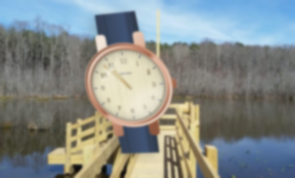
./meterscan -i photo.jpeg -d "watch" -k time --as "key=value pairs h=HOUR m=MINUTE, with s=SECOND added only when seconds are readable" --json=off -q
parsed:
h=10 m=53
